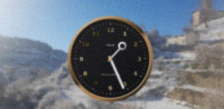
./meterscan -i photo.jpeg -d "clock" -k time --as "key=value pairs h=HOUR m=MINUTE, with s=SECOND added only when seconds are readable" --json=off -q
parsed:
h=1 m=26
